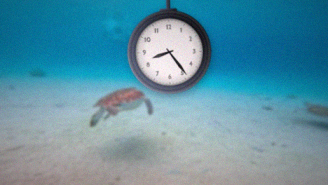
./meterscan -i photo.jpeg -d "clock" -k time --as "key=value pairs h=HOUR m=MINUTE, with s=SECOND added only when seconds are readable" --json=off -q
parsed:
h=8 m=24
